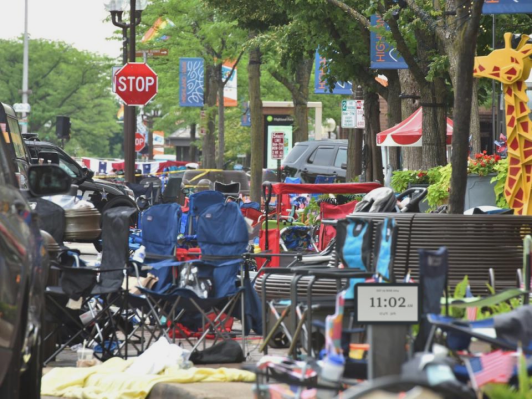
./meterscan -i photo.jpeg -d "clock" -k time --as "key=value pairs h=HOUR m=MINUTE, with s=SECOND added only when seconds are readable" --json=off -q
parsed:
h=11 m=2
